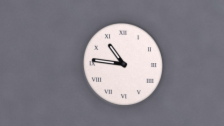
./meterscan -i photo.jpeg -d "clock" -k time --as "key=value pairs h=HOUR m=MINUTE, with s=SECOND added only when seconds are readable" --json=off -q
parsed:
h=10 m=46
